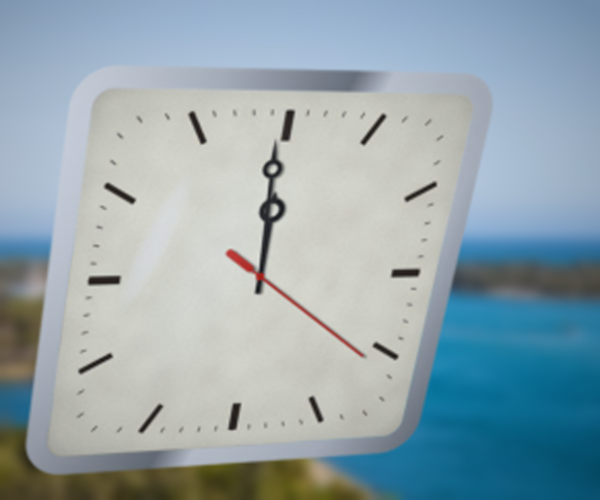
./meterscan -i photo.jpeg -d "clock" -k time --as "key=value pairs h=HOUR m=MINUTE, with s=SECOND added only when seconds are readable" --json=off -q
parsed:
h=11 m=59 s=21
